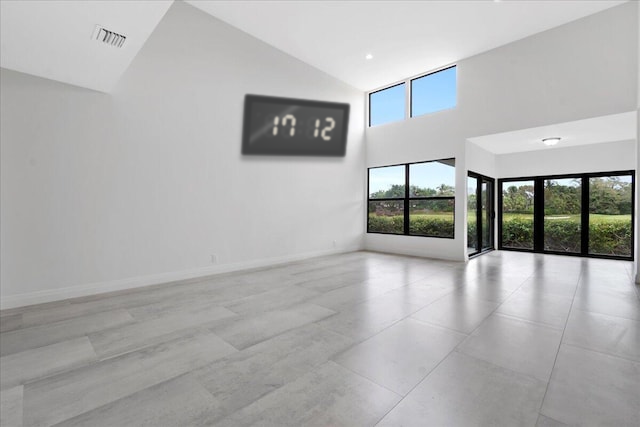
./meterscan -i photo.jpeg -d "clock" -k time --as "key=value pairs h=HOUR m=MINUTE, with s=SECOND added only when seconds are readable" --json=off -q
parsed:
h=17 m=12
